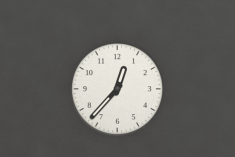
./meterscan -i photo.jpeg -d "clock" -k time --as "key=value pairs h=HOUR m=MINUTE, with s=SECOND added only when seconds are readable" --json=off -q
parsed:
h=12 m=37
